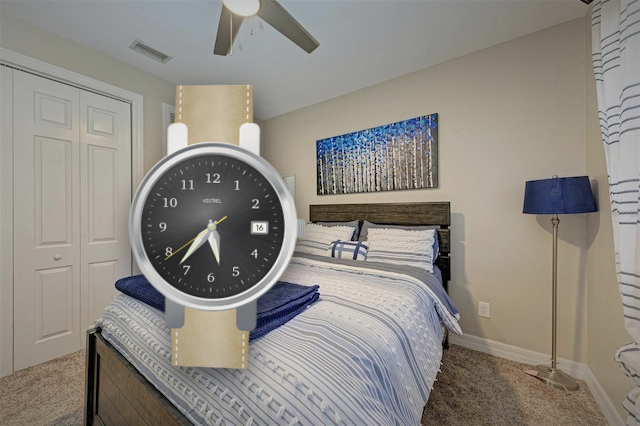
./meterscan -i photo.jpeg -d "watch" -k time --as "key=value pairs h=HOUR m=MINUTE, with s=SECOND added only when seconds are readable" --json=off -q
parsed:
h=5 m=36 s=39
